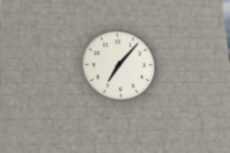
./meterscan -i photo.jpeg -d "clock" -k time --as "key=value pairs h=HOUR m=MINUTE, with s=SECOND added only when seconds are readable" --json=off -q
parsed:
h=7 m=7
